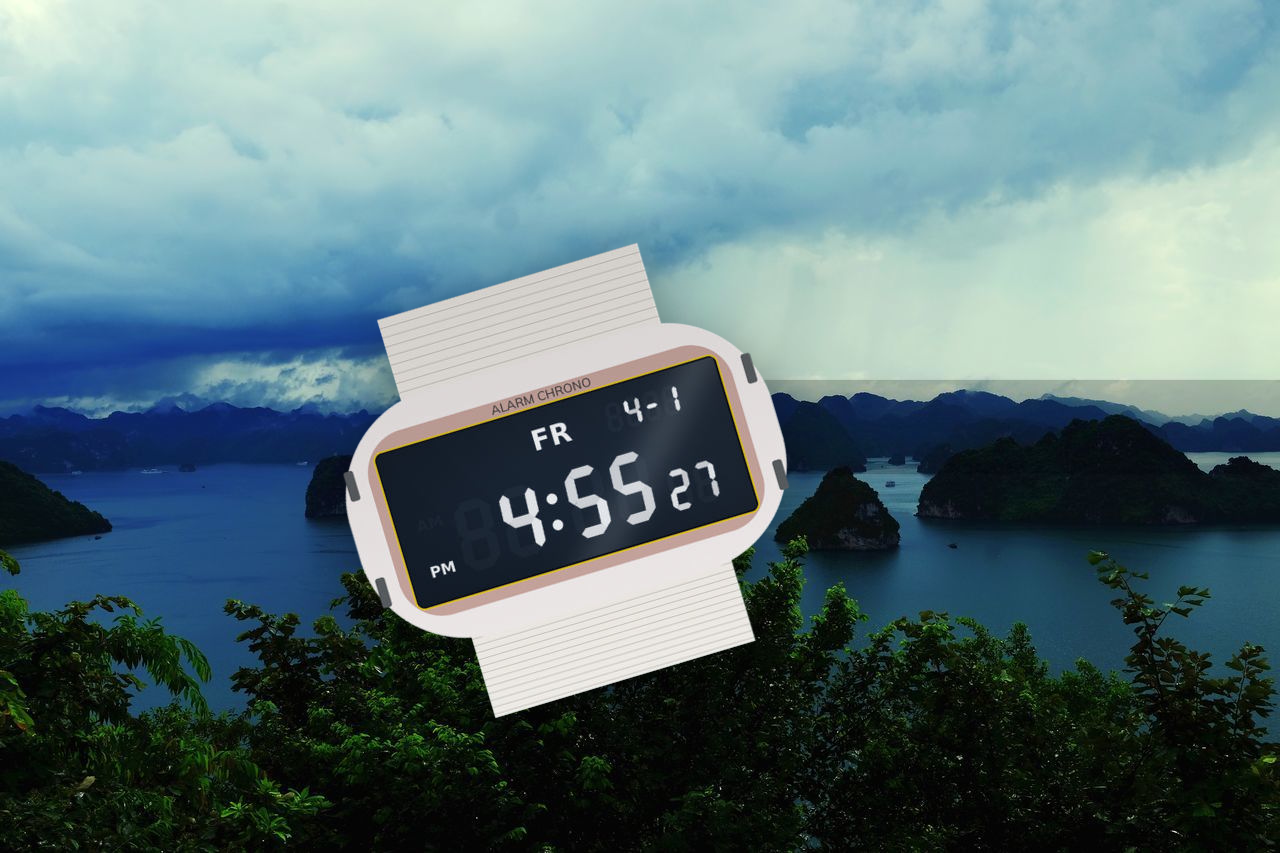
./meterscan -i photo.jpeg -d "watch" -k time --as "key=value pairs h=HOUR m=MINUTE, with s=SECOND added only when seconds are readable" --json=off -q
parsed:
h=4 m=55 s=27
